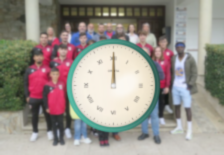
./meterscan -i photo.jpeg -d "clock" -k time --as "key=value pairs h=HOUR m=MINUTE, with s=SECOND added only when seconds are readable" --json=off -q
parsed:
h=12 m=0
